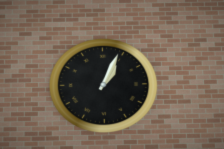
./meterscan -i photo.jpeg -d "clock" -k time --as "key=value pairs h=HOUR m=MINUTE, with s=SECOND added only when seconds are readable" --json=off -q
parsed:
h=1 m=4
